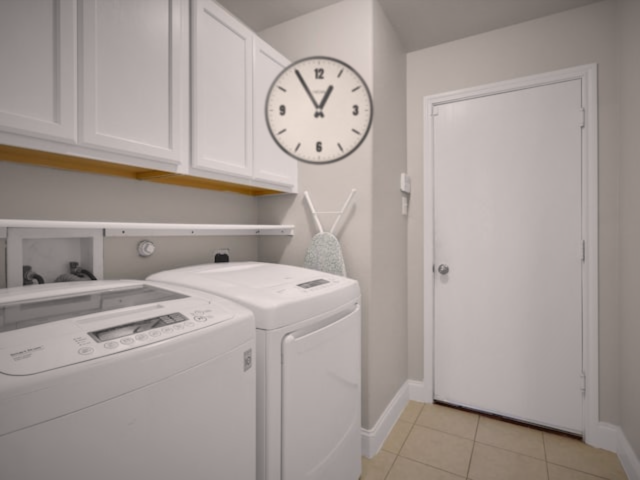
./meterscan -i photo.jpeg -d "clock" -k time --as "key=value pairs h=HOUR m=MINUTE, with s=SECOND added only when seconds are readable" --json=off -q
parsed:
h=12 m=55
